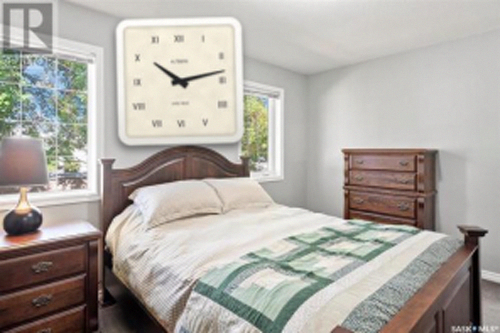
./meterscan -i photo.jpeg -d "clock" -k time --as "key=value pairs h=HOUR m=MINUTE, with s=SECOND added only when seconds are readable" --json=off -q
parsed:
h=10 m=13
